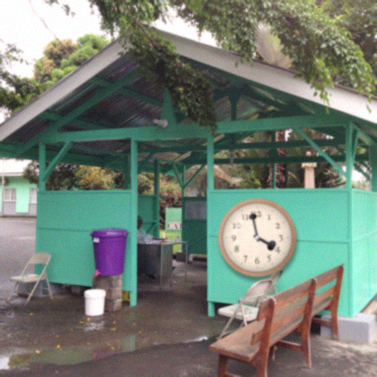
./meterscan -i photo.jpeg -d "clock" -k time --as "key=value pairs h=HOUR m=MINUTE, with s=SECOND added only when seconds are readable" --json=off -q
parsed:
h=3 m=58
